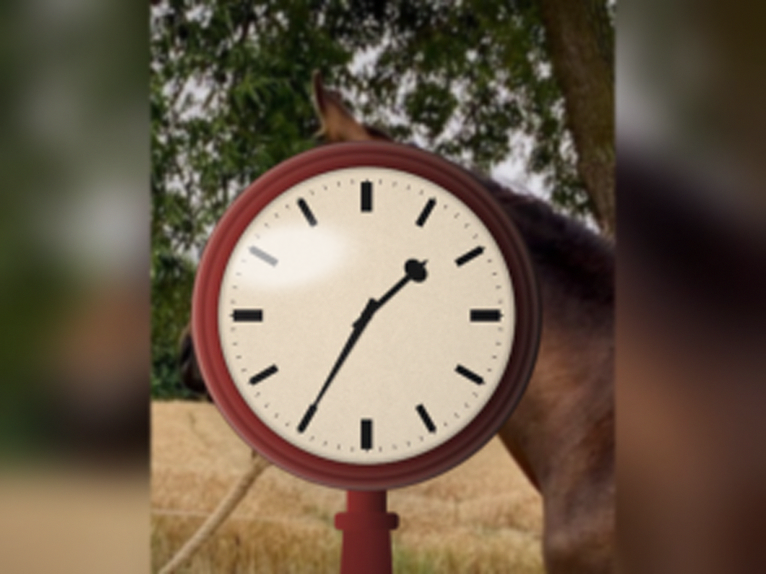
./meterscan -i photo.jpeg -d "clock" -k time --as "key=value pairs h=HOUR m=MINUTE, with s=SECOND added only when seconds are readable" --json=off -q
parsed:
h=1 m=35
